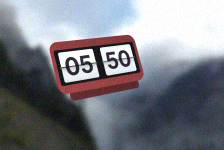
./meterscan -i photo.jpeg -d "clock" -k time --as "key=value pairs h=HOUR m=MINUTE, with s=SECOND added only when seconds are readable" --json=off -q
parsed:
h=5 m=50
